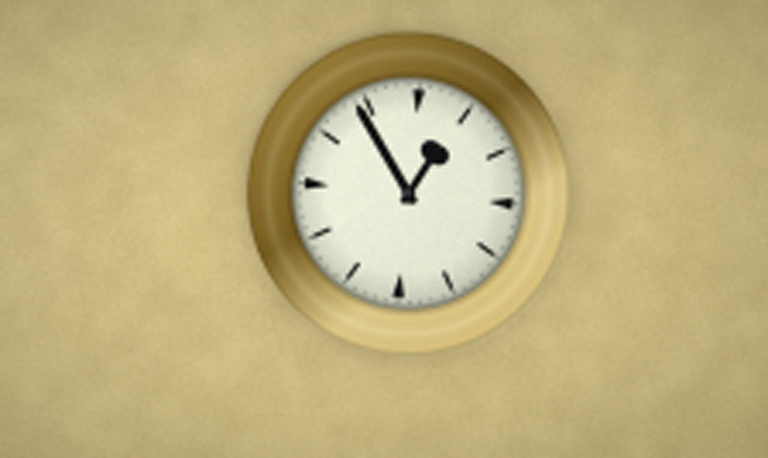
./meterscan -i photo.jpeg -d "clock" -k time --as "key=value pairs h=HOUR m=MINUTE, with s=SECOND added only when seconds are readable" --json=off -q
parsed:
h=12 m=54
